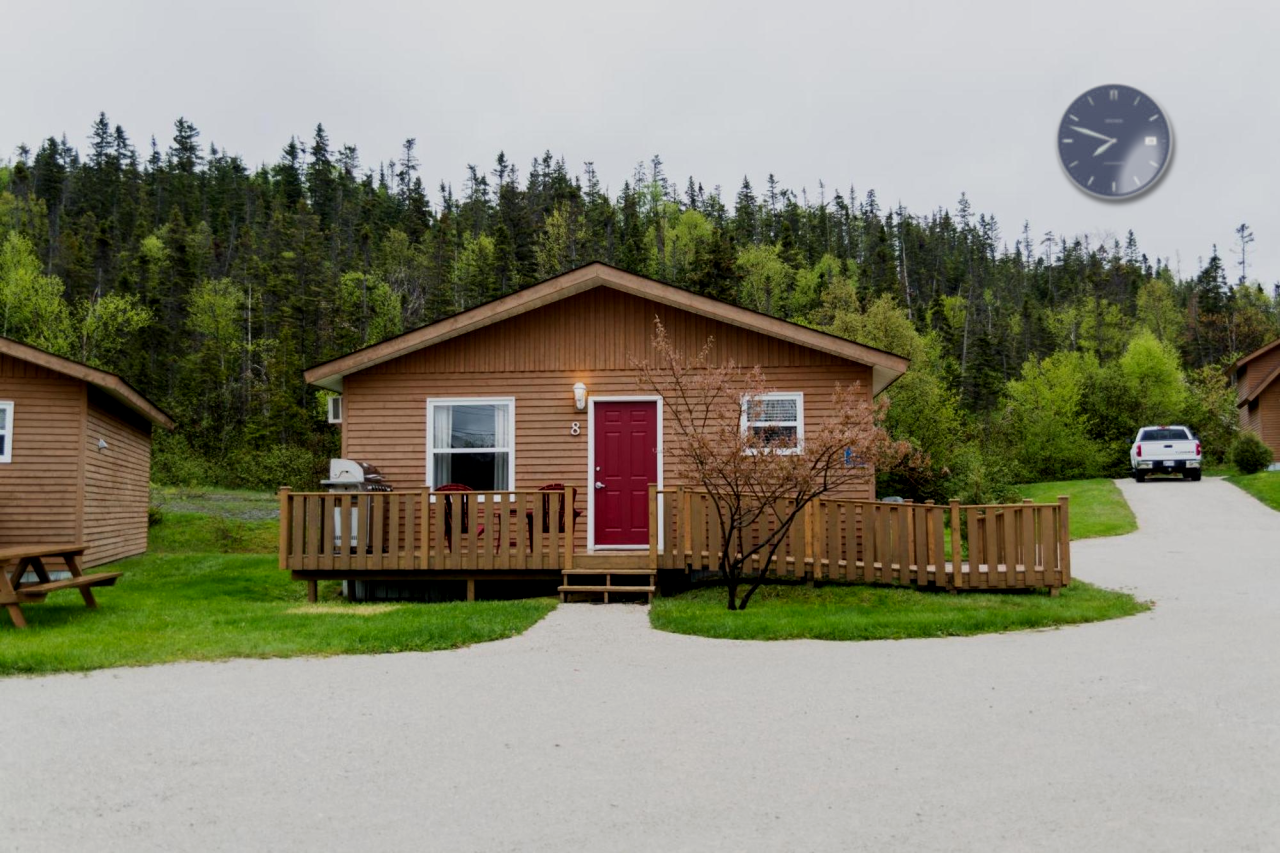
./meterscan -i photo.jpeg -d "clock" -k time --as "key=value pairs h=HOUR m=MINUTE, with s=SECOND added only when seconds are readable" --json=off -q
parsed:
h=7 m=48
